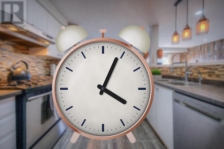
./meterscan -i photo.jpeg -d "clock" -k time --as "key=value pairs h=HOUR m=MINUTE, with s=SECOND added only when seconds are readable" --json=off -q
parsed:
h=4 m=4
